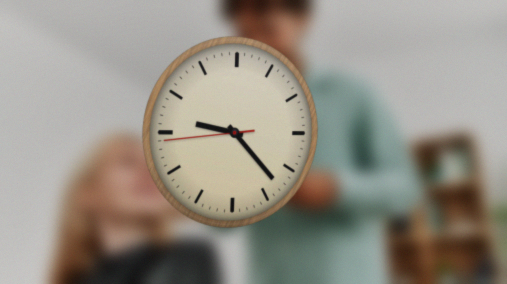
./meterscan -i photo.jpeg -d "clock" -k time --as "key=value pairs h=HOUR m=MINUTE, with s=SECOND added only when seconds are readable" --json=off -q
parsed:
h=9 m=22 s=44
